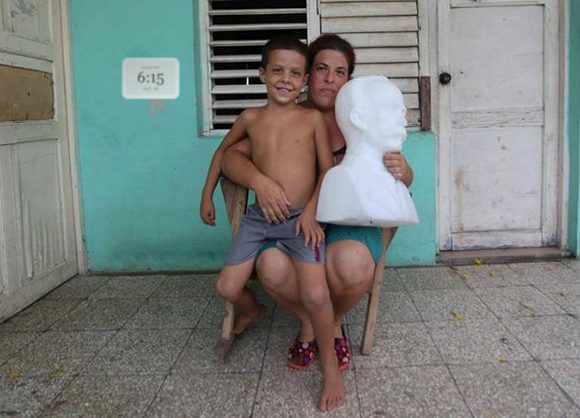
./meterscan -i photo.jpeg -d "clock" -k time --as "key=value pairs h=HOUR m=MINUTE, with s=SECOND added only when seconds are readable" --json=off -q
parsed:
h=6 m=15
